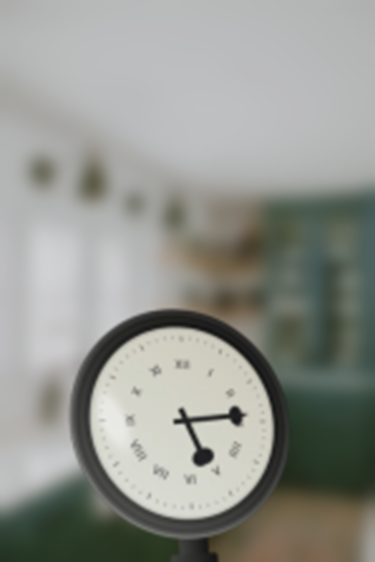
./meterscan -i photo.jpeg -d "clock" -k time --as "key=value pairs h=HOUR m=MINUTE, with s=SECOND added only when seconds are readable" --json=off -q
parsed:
h=5 m=14
